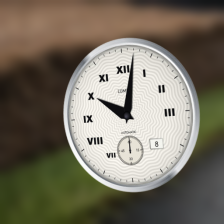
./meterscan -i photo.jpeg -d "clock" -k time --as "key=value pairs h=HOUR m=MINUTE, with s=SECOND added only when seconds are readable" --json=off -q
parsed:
h=10 m=2
